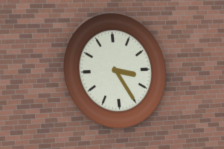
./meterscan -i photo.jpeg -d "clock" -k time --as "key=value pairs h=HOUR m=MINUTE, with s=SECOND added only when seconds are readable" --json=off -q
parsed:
h=3 m=25
